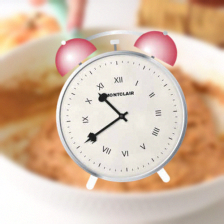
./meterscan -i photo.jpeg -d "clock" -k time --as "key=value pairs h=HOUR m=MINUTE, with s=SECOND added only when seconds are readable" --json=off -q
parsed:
h=10 m=40
